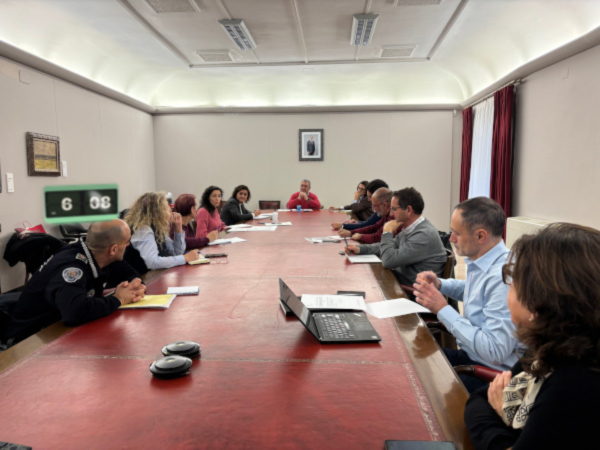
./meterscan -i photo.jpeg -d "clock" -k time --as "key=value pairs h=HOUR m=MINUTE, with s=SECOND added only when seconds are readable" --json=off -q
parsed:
h=6 m=8
